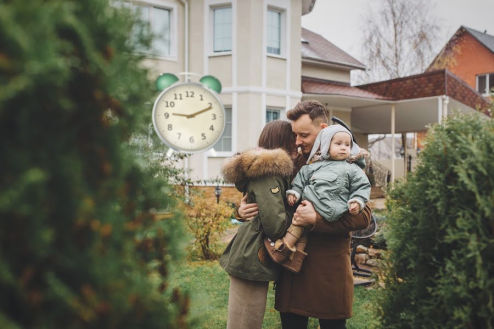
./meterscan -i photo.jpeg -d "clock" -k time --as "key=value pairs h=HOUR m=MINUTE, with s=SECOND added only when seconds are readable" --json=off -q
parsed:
h=9 m=11
